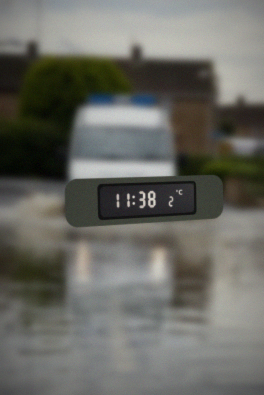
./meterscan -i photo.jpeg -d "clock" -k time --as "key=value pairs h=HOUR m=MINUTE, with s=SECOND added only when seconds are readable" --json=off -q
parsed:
h=11 m=38
